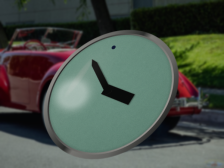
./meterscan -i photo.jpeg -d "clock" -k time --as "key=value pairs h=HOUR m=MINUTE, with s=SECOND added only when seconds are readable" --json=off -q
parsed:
h=3 m=55
